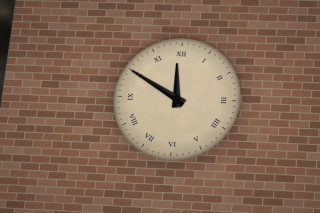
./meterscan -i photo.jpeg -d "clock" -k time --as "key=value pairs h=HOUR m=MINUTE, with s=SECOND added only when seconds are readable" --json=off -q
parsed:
h=11 m=50
